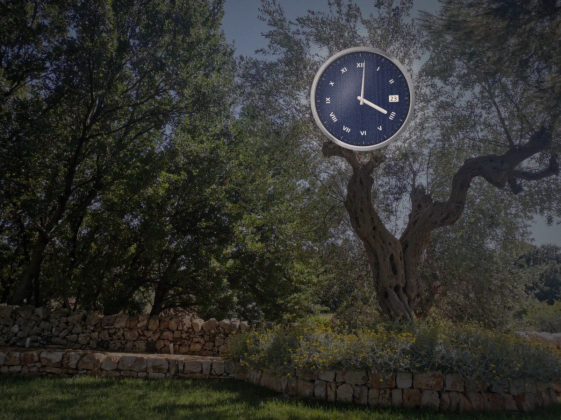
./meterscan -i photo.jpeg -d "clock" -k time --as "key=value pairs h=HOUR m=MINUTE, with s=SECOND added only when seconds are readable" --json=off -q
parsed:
h=4 m=1
